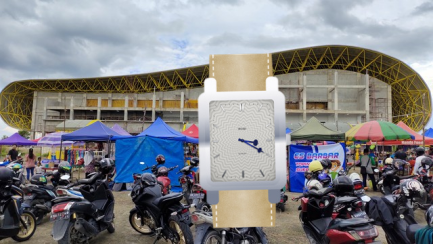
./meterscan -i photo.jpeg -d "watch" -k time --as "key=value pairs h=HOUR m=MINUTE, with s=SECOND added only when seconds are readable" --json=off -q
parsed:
h=3 m=20
